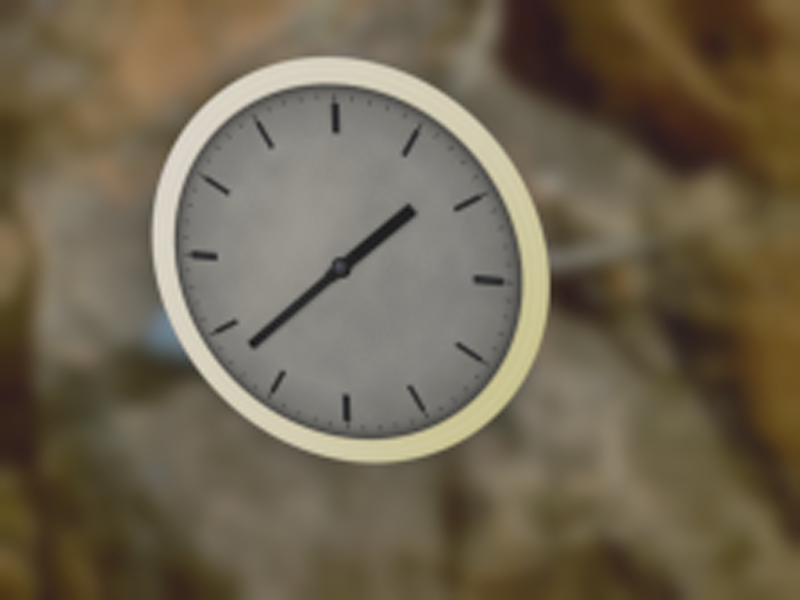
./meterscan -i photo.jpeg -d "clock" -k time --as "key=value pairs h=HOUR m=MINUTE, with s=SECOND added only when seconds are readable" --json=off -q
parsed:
h=1 m=38
